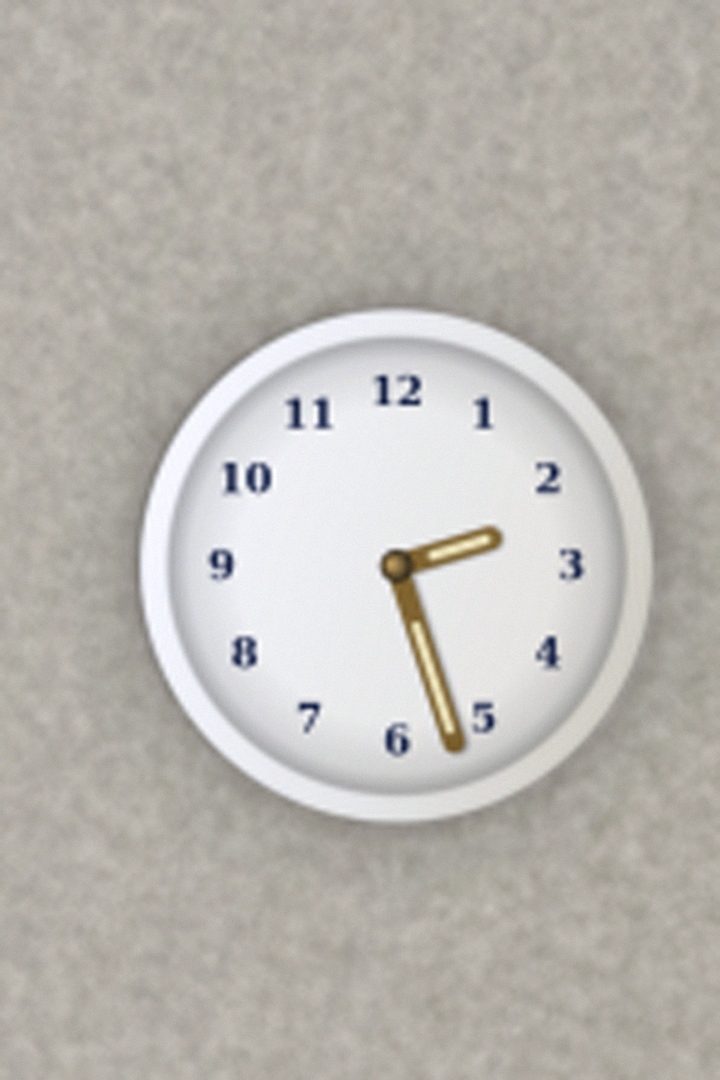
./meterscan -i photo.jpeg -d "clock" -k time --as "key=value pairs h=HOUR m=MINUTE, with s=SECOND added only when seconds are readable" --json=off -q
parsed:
h=2 m=27
